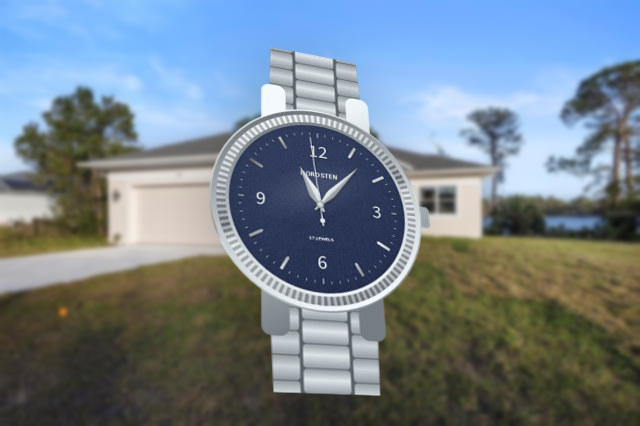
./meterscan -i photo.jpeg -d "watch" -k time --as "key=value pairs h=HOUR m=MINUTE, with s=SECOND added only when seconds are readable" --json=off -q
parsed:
h=11 m=6 s=59
